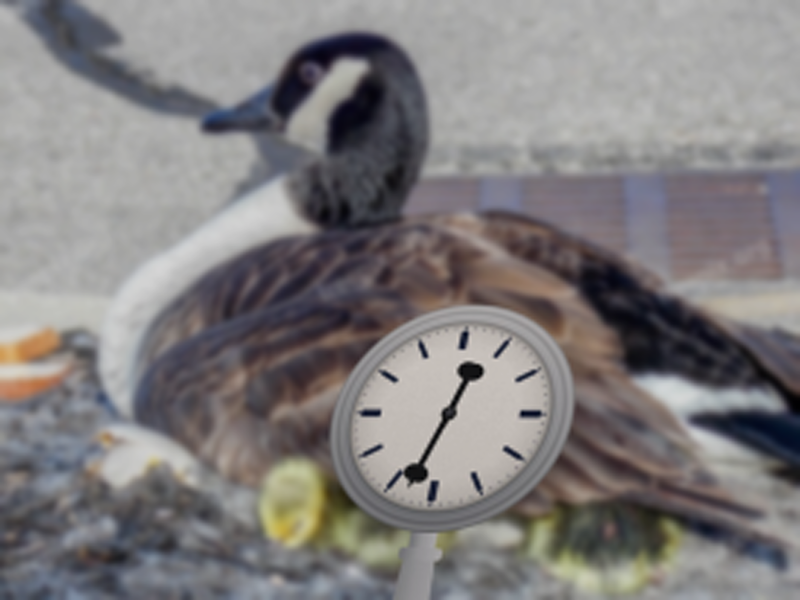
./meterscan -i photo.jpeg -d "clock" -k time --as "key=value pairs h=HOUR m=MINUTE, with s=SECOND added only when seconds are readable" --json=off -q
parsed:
h=12 m=33
